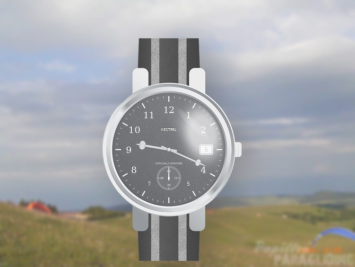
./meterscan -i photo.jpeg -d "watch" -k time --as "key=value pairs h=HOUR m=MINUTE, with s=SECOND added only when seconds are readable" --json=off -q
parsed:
h=9 m=19
